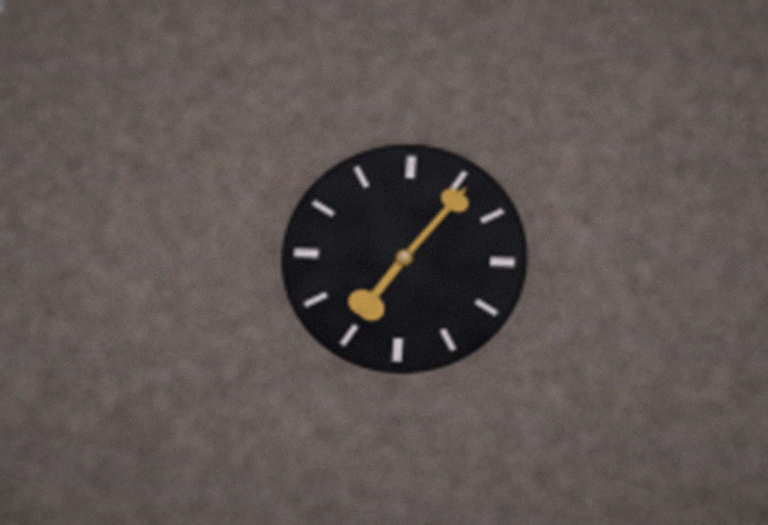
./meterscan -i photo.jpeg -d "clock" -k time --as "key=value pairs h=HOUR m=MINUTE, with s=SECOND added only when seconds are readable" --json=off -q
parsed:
h=7 m=6
